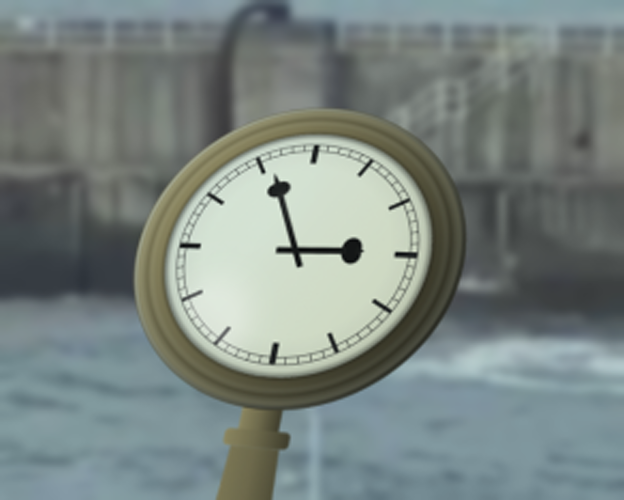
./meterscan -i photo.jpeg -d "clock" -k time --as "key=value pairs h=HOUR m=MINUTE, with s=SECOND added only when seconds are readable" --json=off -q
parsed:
h=2 m=56
